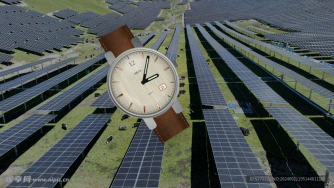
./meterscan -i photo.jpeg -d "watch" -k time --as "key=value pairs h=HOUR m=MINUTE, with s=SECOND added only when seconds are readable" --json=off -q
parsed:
h=3 m=7
